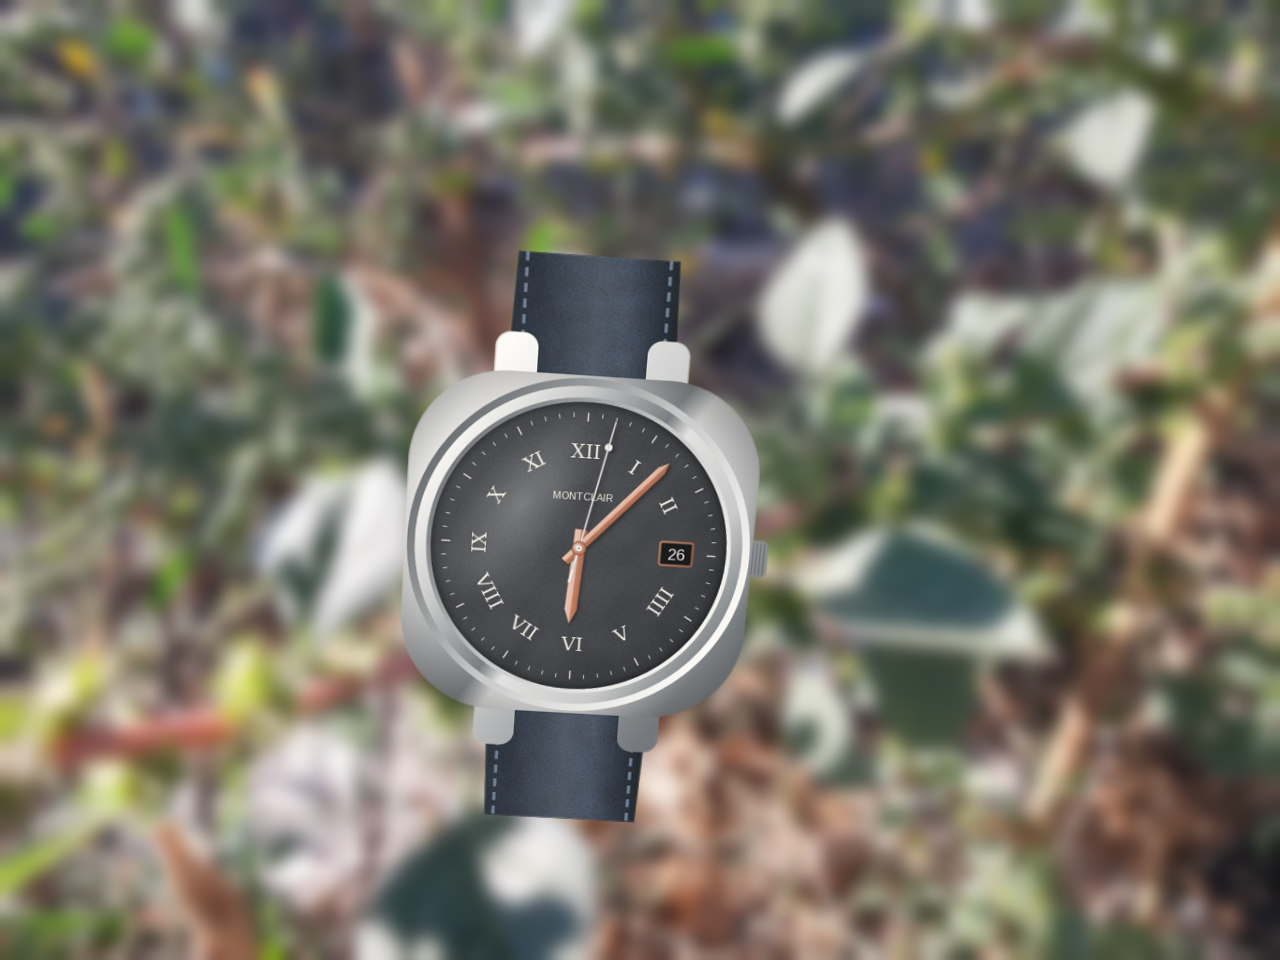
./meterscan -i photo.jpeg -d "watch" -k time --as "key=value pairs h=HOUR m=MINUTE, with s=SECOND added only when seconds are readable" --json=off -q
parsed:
h=6 m=7 s=2
